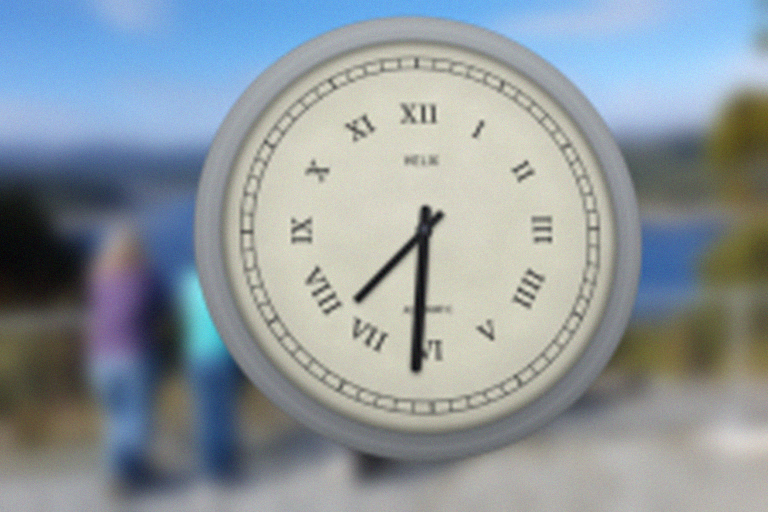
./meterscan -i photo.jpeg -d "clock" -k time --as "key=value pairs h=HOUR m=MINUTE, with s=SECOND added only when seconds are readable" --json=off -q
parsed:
h=7 m=31
